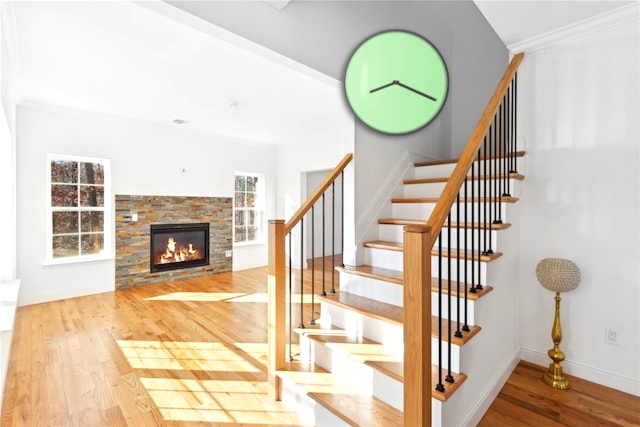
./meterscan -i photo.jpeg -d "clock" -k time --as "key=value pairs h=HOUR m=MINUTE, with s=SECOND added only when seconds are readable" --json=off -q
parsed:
h=8 m=19
